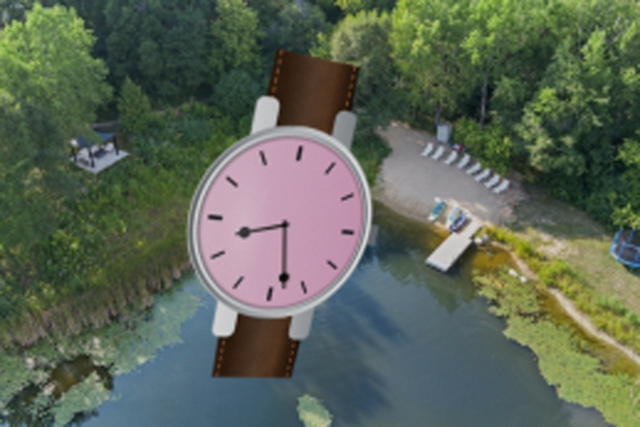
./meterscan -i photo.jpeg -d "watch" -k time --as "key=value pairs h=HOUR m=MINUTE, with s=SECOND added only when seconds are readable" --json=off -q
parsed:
h=8 m=28
